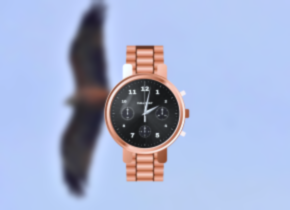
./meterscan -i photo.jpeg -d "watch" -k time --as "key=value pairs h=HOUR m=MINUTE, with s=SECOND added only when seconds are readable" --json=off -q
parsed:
h=2 m=2
